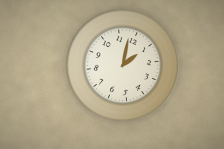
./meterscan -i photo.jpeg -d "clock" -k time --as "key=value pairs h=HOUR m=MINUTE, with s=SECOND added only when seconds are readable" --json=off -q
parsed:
h=12 m=58
